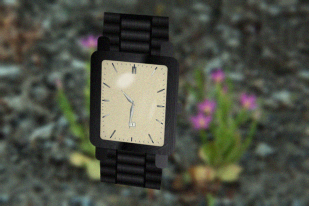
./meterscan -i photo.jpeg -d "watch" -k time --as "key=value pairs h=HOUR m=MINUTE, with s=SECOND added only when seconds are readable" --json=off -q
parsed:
h=10 m=31
